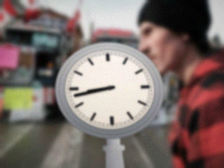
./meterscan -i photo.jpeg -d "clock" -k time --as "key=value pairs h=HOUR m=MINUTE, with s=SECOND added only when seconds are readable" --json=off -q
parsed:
h=8 m=43
